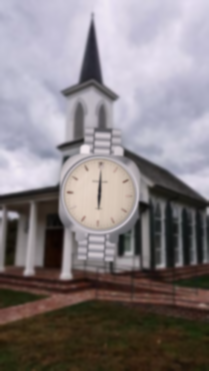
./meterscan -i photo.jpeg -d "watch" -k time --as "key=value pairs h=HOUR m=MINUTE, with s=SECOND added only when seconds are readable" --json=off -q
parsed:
h=6 m=0
